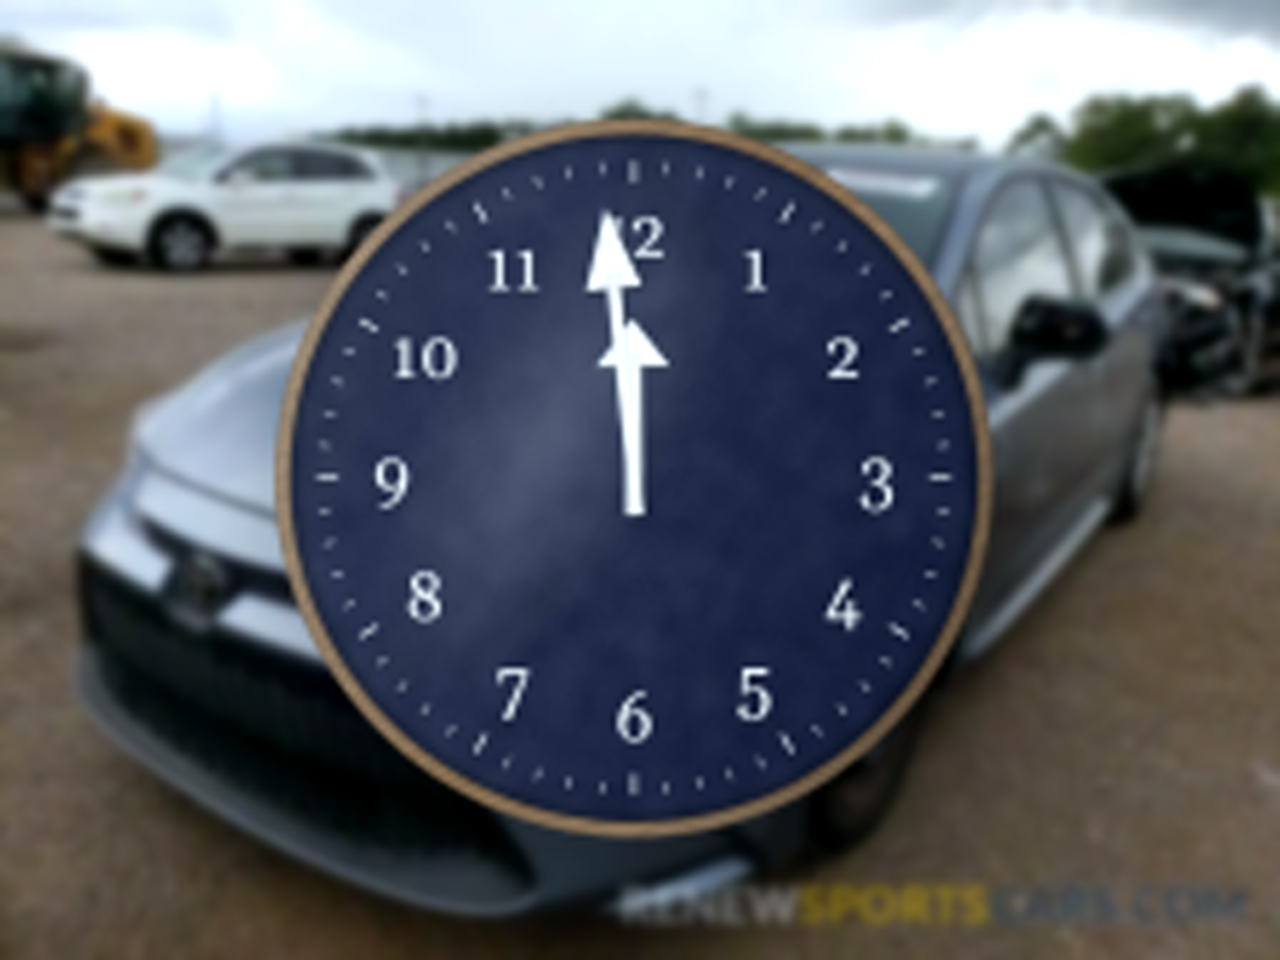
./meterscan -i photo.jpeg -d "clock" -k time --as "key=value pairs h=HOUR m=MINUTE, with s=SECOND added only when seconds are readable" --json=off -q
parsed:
h=11 m=59
